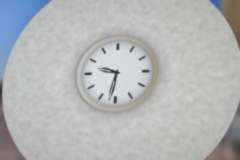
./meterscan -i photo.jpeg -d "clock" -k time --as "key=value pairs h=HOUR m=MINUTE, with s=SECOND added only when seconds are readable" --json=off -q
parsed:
h=9 m=32
